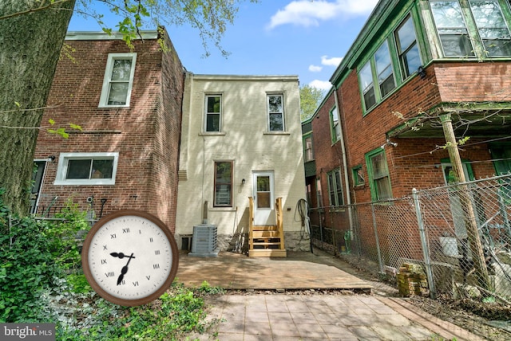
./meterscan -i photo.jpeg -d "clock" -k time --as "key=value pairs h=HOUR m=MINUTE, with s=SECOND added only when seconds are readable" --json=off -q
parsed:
h=9 m=36
